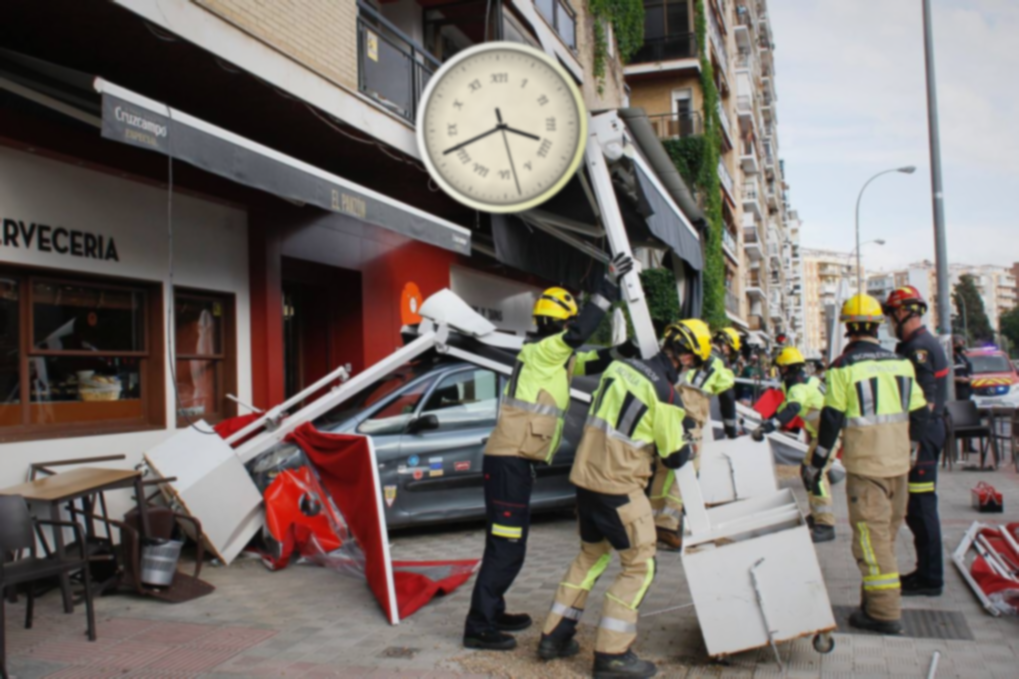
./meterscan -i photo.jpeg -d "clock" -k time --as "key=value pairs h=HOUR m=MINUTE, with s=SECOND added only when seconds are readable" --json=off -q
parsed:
h=3 m=41 s=28
